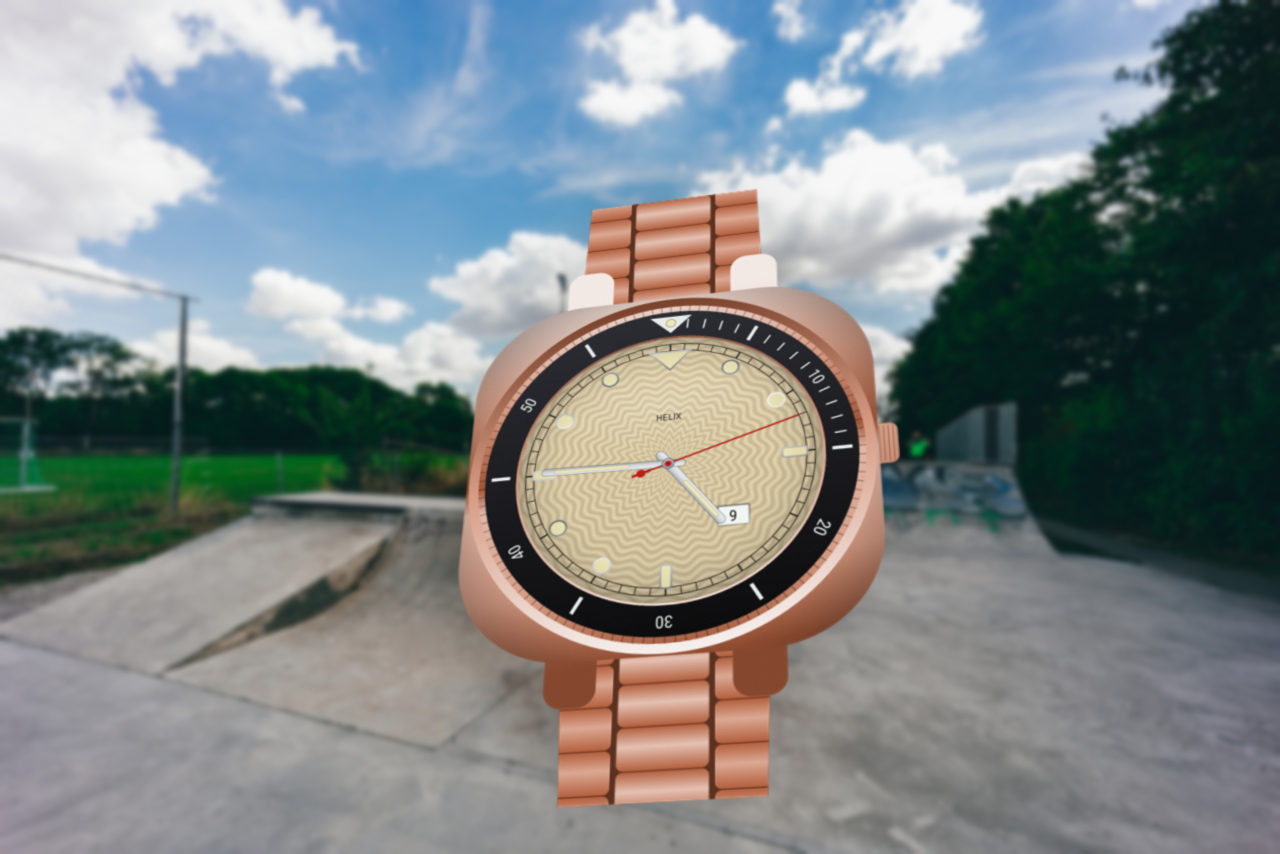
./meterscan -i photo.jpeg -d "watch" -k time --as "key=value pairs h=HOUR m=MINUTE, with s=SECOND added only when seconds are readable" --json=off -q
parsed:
h=4 m=45 s=12
